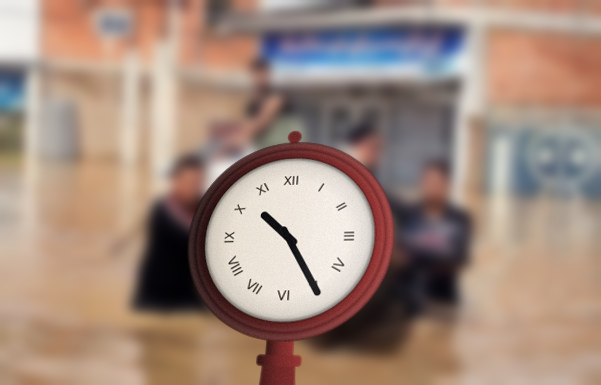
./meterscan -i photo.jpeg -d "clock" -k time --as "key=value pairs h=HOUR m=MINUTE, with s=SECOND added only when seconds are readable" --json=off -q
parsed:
h=10 m=25
